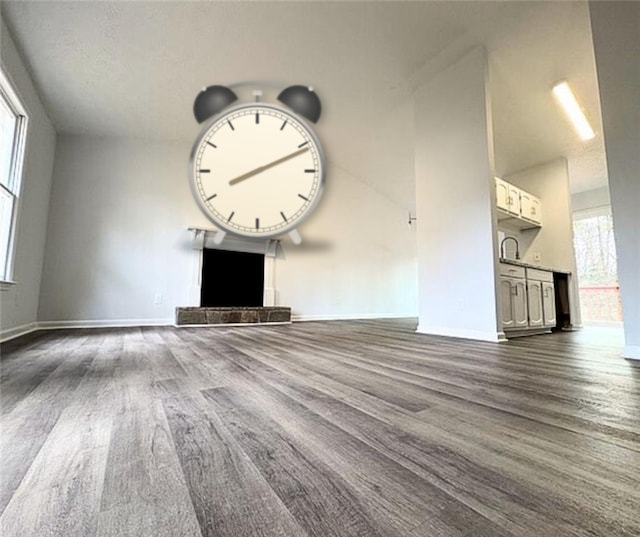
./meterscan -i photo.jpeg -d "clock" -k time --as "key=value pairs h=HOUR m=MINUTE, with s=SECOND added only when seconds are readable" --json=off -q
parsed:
h=8 m=11
